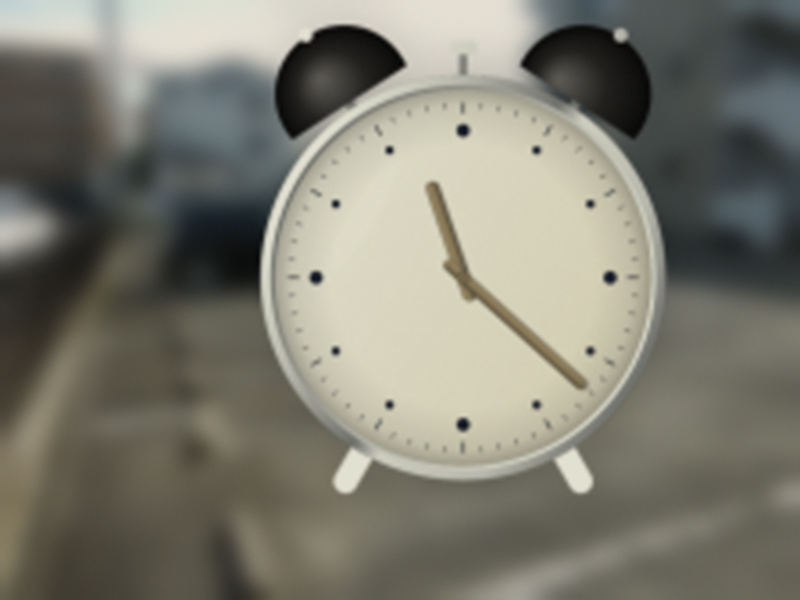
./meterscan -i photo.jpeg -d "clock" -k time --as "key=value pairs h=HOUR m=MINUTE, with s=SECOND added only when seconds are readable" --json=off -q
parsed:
h=11 m=22
